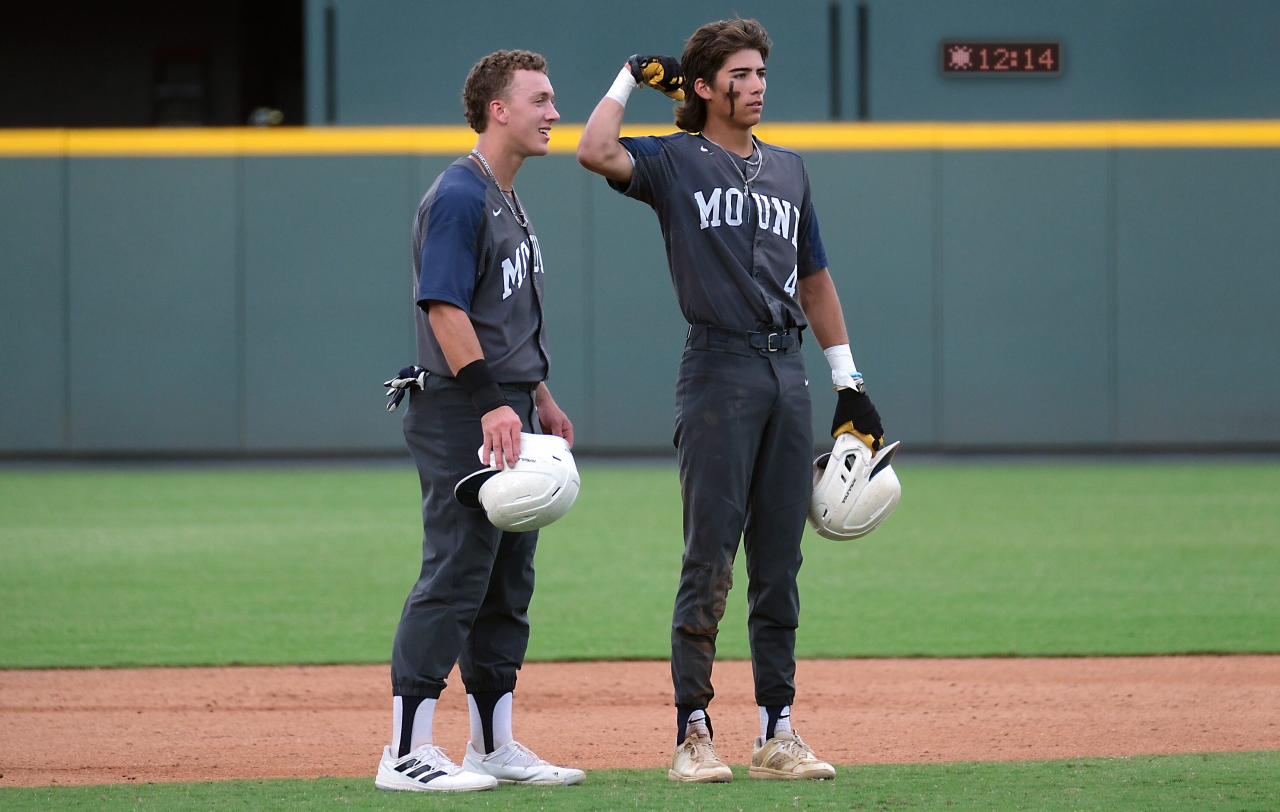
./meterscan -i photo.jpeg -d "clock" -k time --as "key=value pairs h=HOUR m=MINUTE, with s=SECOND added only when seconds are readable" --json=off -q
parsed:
h=12 m=14
